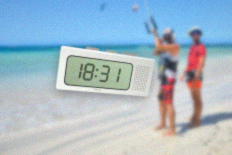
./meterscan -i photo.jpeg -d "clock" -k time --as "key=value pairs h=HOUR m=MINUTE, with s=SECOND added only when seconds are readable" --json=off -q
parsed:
h=18 m=31
